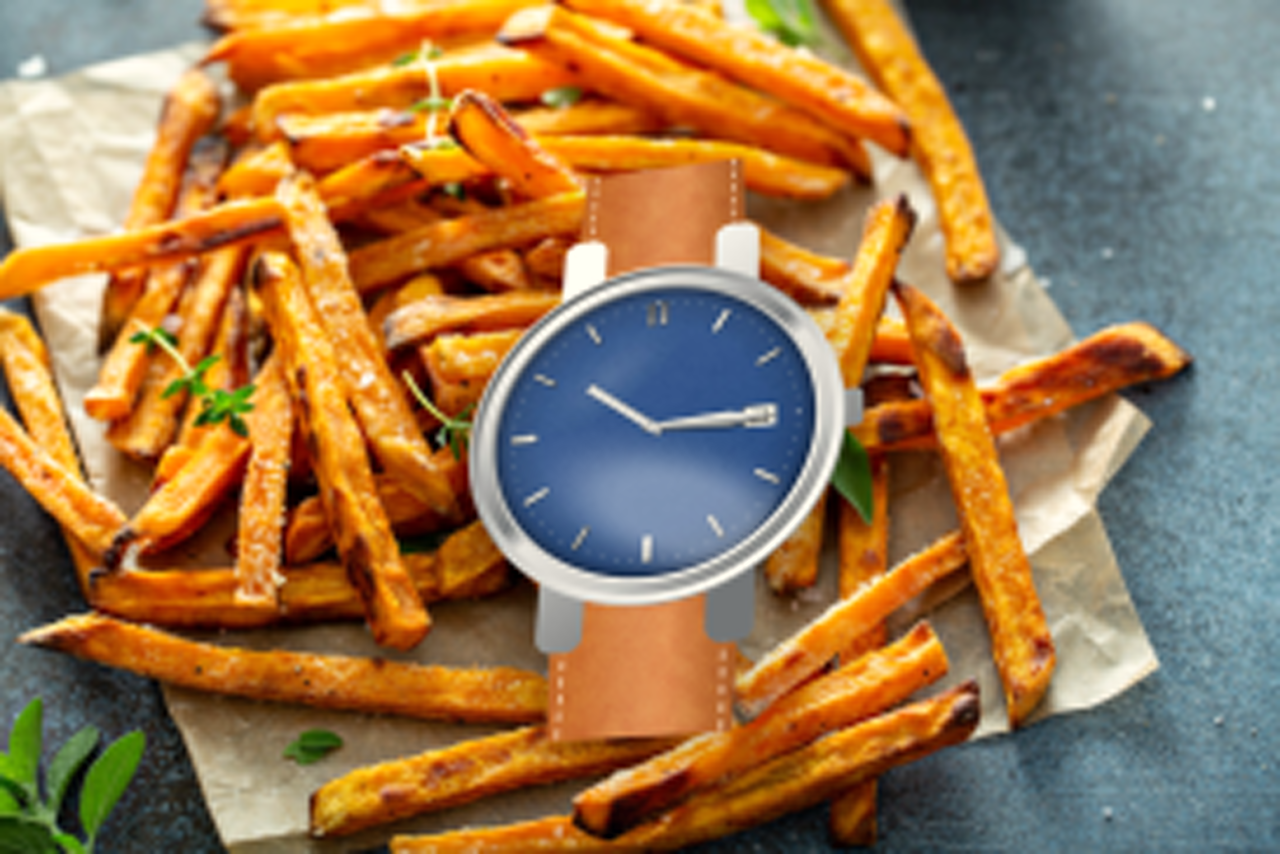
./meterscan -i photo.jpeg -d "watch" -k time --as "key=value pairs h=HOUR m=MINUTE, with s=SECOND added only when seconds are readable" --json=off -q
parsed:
h=10 m=15
